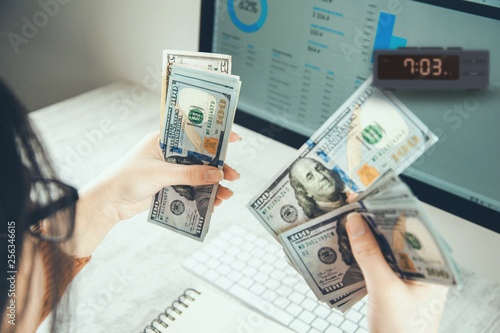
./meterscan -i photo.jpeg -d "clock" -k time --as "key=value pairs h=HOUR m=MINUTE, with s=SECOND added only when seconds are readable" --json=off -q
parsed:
h=7 m=3
